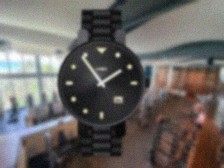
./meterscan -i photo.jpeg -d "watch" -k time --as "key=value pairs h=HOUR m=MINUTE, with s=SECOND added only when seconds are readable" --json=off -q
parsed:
h=1 m=54
